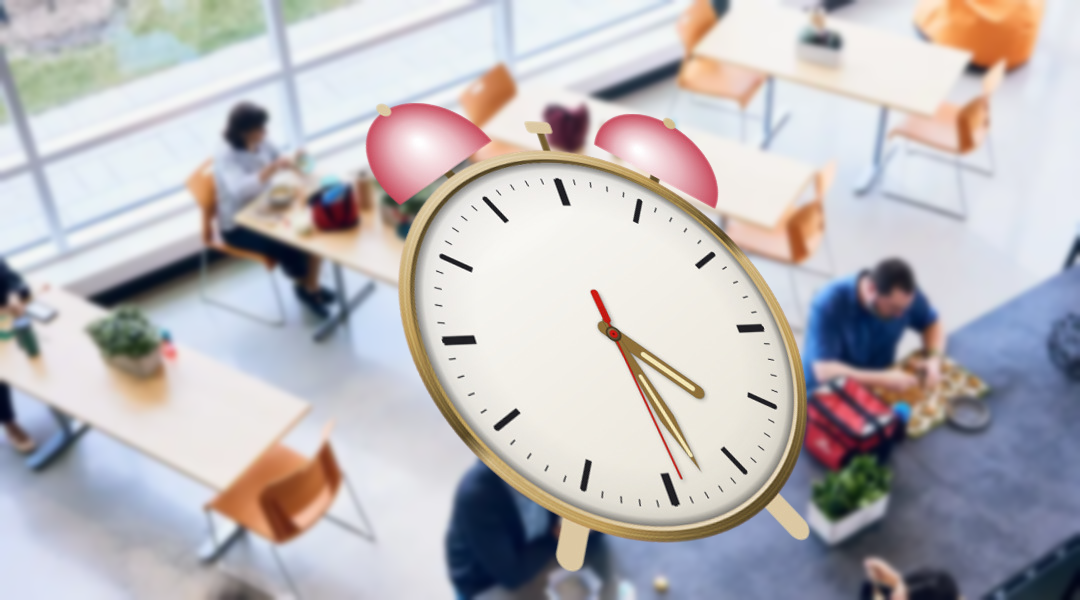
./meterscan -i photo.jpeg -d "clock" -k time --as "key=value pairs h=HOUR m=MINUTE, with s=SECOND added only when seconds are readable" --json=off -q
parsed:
h=4 m=27 s=29
